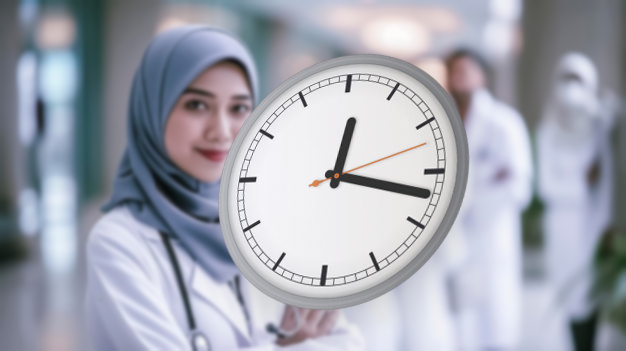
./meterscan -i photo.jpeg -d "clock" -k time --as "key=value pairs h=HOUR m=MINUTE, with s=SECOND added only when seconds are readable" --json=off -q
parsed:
h=12 m=17 s=12
